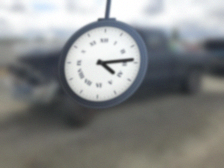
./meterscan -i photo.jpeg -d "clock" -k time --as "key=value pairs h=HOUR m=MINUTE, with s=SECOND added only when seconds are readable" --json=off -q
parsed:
h=4 m=14
